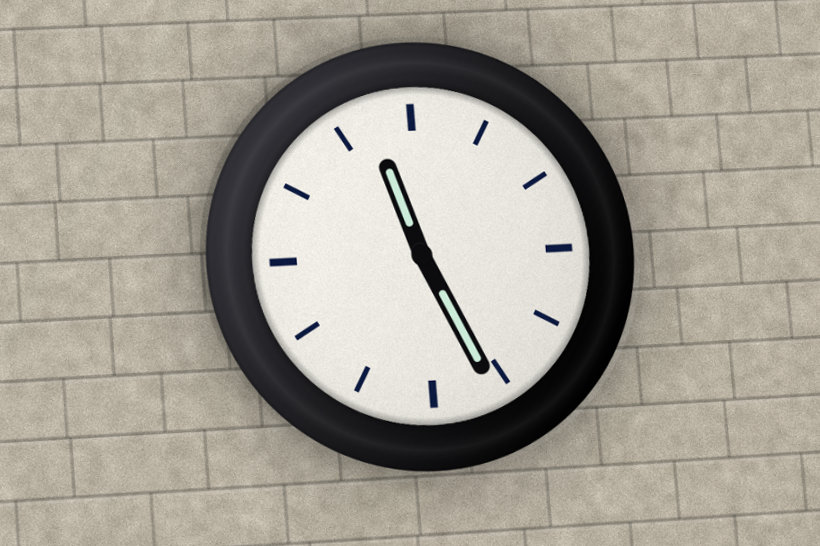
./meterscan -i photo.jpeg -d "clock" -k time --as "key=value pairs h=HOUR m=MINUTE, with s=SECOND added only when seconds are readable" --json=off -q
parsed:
h=11 m=26
